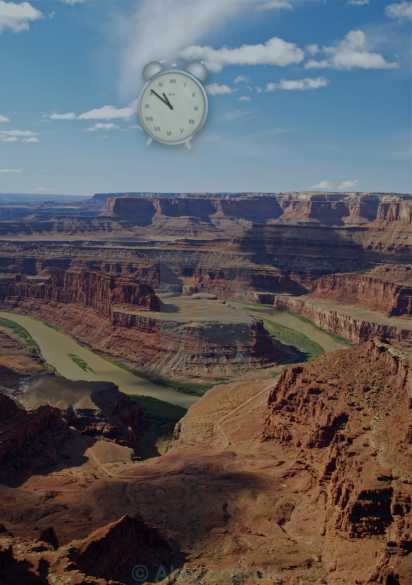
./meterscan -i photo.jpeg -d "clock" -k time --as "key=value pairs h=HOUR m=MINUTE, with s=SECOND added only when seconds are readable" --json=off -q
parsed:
h=10 m=51
